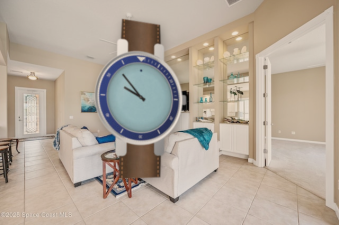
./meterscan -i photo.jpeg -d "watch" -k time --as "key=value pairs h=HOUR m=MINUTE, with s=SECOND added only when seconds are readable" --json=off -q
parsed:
h=9 m=53
